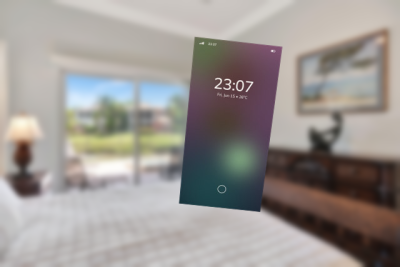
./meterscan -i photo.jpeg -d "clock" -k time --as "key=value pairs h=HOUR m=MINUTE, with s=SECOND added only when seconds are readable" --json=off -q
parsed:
h=23 m=7
